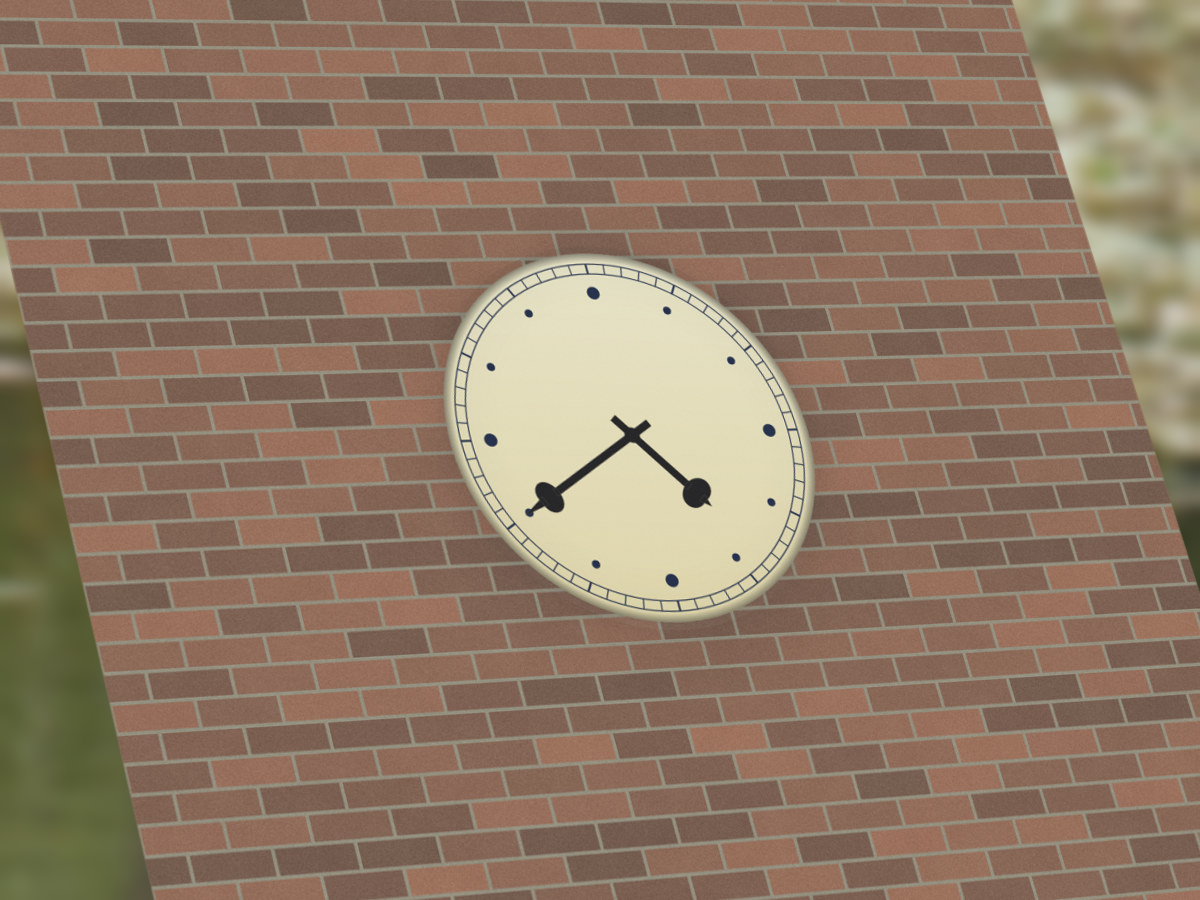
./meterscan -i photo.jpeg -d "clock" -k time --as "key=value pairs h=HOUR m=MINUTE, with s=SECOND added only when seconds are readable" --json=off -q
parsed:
h=4 m=40
